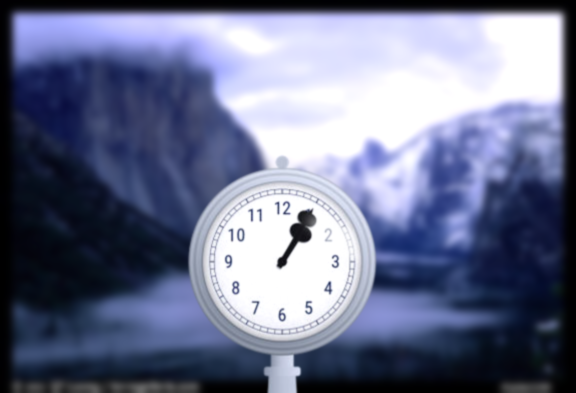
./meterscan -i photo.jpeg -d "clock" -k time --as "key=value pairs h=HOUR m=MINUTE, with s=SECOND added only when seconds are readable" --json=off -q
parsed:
h=1 m=5
